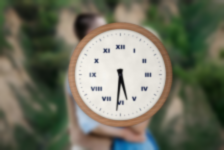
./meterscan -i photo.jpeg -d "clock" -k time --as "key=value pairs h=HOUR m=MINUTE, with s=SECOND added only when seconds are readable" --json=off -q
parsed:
h=5 m=31
